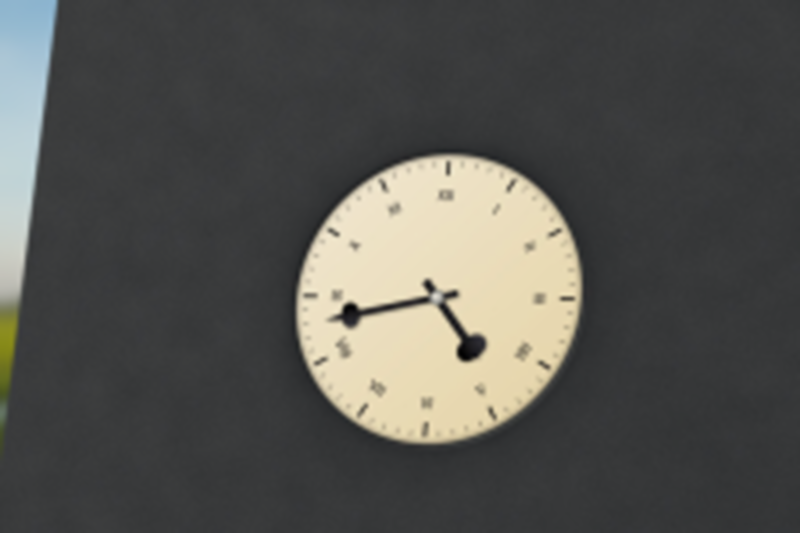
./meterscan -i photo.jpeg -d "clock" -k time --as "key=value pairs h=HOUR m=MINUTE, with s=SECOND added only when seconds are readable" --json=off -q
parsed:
h=4 m=43
